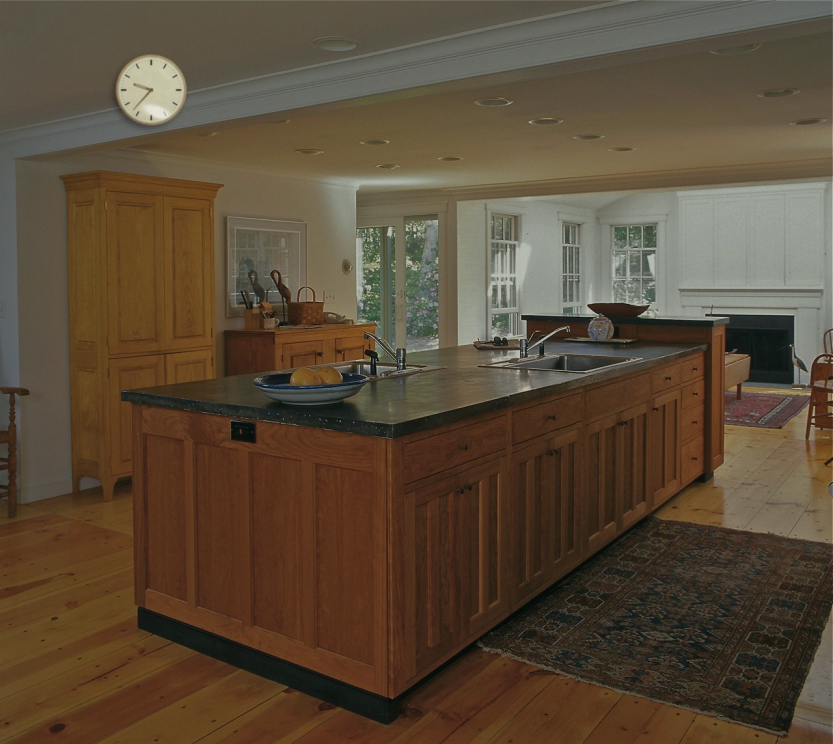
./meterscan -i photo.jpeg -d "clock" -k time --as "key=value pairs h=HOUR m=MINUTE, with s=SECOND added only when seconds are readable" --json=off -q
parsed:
h=9 m=37
